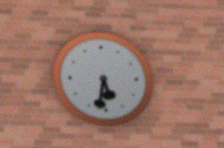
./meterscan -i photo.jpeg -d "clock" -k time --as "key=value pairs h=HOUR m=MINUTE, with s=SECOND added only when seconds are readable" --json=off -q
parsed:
h=5 m=32
